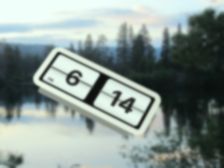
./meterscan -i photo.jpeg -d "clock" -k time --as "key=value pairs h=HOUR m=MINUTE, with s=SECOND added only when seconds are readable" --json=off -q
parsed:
h=6 m=14
